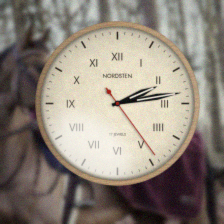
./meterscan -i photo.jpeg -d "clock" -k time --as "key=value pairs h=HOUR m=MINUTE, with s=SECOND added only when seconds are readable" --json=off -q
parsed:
h=2 m=13 s=24
